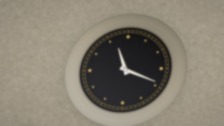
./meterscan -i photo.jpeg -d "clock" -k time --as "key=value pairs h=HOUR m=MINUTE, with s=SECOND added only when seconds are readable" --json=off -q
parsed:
h=11 m=19
